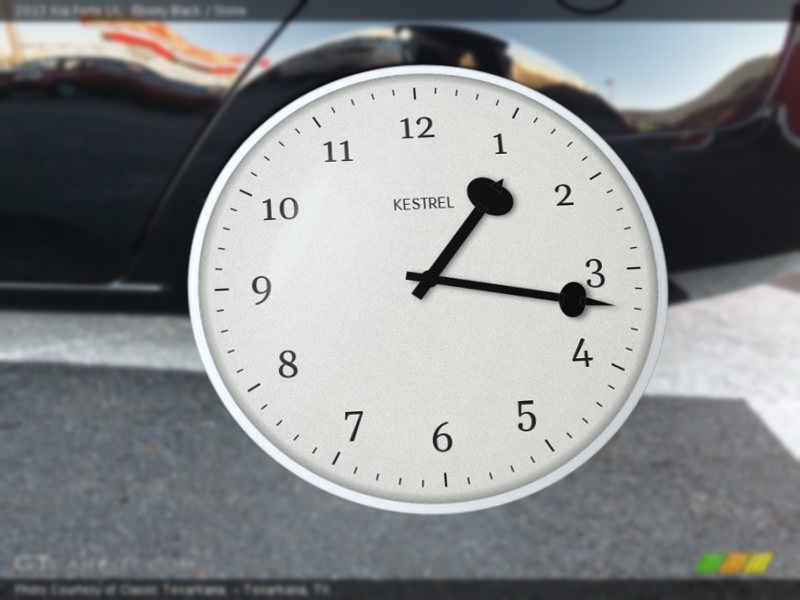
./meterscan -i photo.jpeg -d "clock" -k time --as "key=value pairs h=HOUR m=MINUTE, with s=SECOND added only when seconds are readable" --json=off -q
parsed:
h=1 m=17
